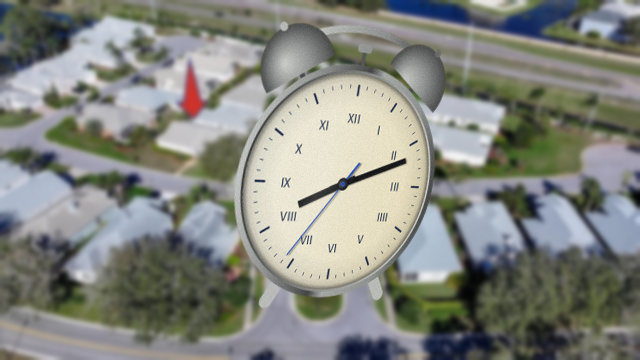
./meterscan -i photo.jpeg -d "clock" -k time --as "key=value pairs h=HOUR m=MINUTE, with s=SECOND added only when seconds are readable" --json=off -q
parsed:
h=8 m=11 s=36
